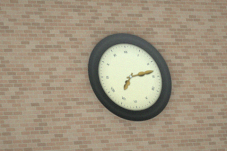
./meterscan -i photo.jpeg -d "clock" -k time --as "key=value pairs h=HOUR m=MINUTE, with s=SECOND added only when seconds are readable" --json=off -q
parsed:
h=7 m=13
